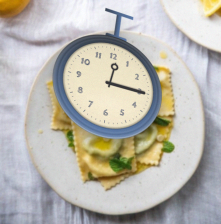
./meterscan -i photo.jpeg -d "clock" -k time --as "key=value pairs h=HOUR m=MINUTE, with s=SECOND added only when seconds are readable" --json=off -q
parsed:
h=12 m=15
